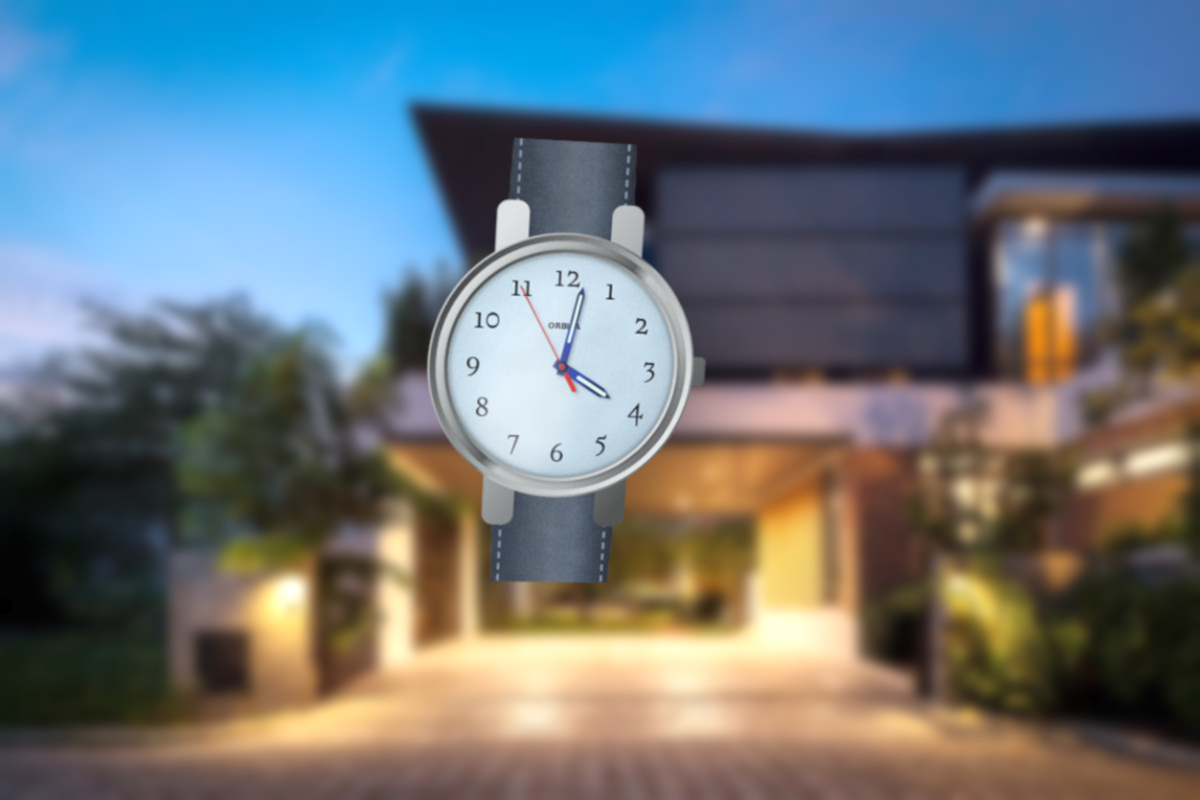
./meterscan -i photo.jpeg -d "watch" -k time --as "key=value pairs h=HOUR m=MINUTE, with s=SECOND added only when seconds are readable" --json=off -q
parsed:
h=4 m=1 s=55
